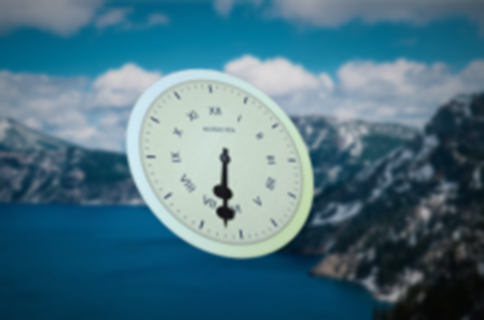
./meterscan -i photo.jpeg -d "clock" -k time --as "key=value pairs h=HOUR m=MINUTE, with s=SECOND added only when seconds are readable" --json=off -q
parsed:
h=6 m=32
